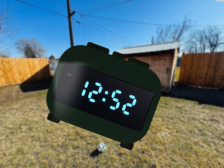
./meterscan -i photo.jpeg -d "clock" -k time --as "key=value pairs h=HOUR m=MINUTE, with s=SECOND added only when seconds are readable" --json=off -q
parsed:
h=12 m=52
